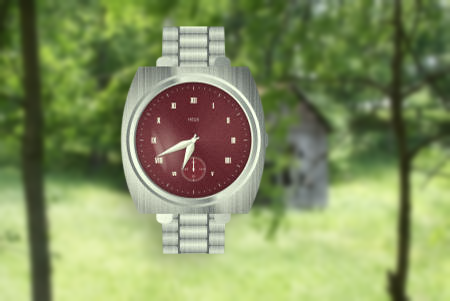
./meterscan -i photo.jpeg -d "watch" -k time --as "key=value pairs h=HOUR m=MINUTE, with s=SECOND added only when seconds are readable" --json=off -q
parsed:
h=6 m=41
